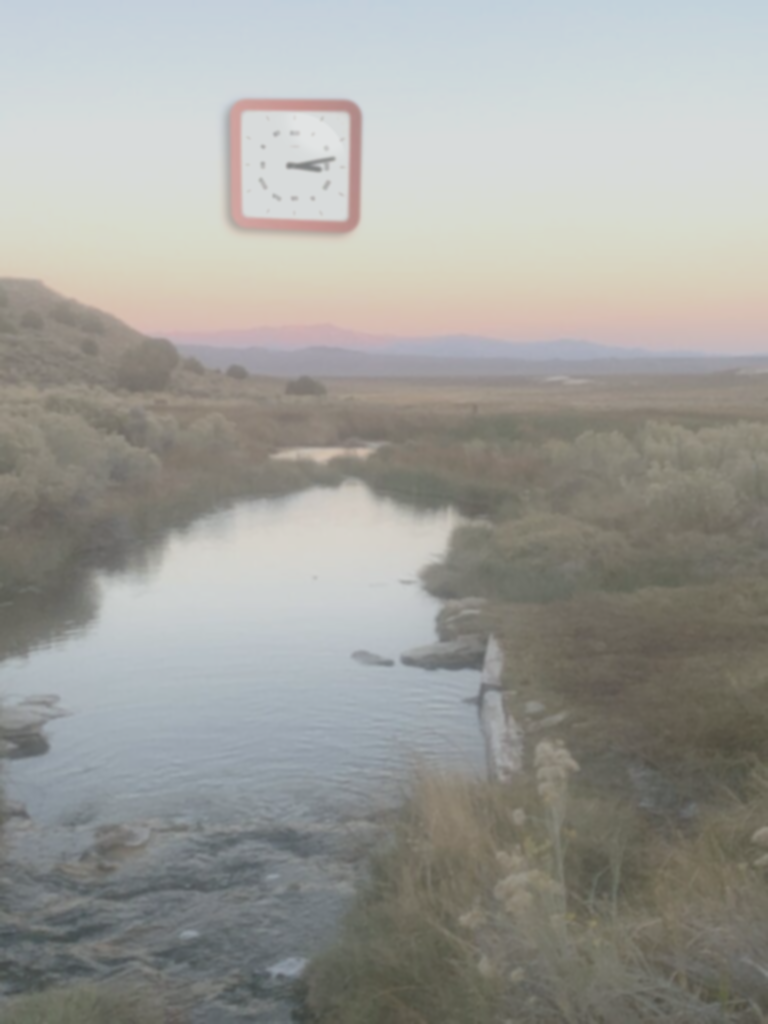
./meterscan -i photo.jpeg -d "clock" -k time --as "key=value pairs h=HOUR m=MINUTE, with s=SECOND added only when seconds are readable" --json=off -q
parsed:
h=3 m=13
